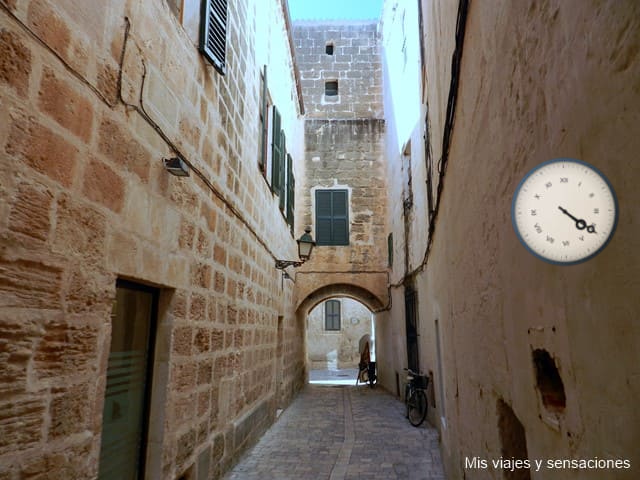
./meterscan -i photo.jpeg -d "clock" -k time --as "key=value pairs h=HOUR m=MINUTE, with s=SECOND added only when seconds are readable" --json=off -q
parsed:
h=4 m=21
